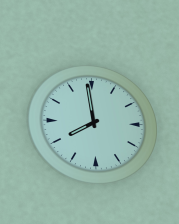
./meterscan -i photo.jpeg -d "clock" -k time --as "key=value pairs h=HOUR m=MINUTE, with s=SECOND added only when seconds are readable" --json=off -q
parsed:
h=7 m=59
